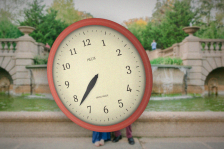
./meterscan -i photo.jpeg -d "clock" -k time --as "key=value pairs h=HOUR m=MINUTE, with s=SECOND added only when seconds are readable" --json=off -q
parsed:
h=7 m=38
